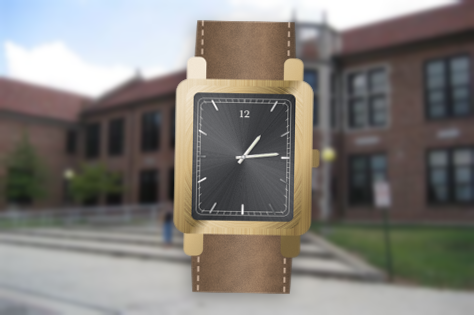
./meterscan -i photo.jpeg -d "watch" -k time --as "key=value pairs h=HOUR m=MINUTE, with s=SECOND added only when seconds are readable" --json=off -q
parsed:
h=1 m=14
